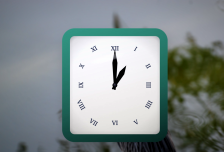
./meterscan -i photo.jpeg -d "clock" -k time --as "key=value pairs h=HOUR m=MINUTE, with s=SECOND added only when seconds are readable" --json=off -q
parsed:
h=1 m=0
